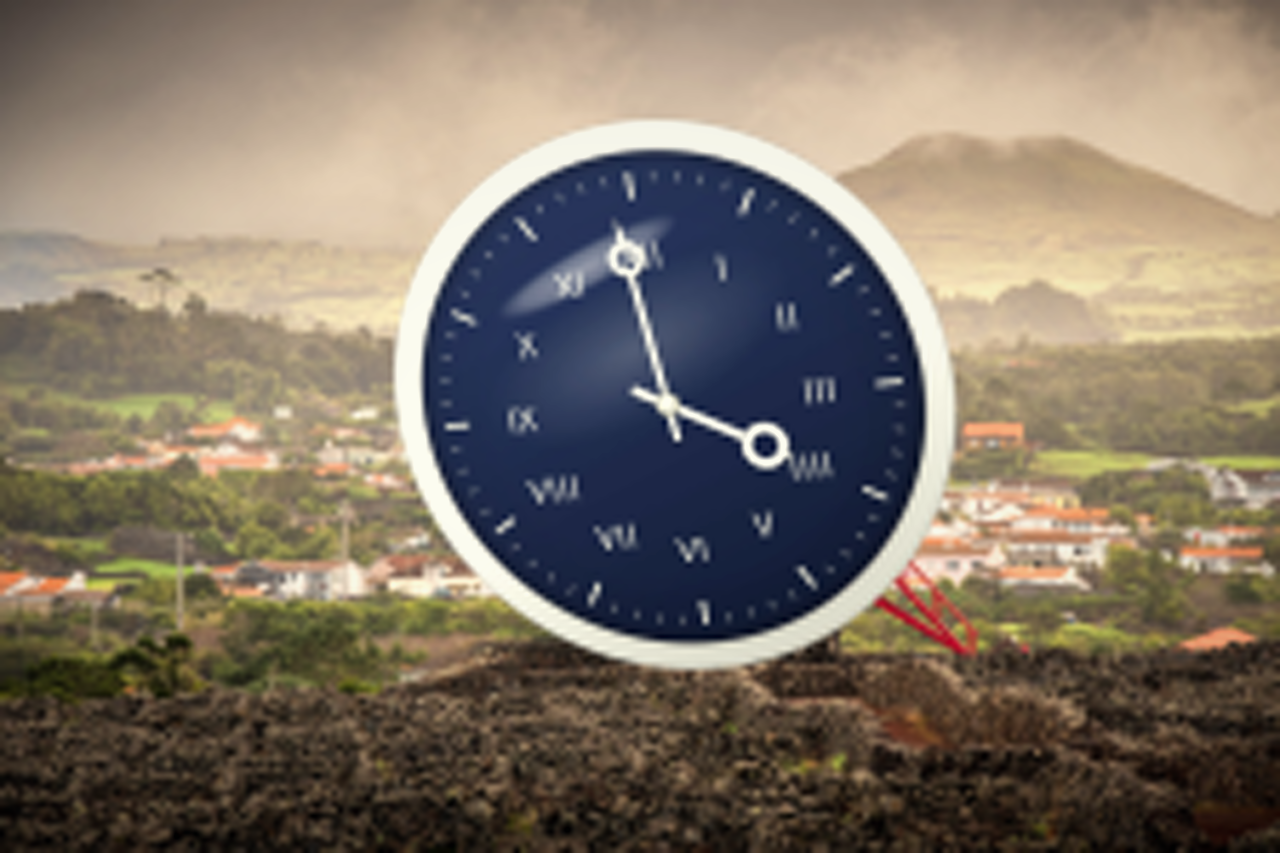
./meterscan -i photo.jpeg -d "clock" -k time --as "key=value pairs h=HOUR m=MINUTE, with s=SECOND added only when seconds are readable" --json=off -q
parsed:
h=3 m=59
